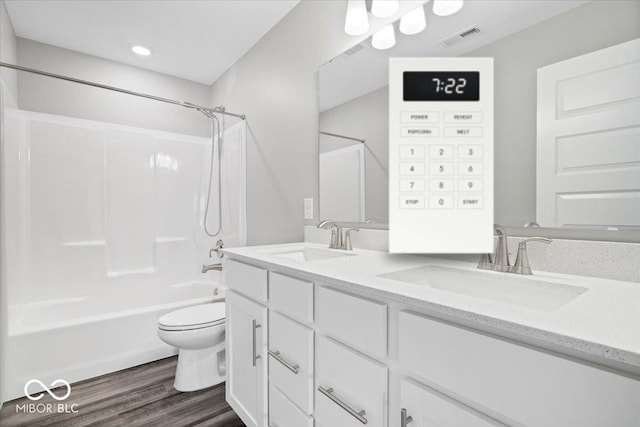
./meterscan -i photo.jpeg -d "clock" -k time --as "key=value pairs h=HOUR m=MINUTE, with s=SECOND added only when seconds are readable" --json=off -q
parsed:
h=7 m=22
